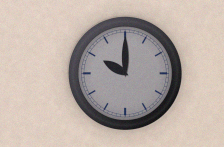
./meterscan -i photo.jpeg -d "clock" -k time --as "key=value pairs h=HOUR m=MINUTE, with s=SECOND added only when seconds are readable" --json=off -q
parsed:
h=10 m=0
